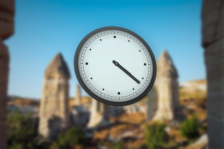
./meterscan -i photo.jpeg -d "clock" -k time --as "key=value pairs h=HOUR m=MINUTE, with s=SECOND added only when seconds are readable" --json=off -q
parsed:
h=4 m=22
